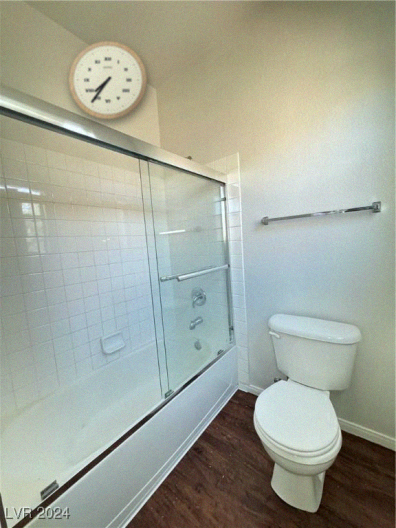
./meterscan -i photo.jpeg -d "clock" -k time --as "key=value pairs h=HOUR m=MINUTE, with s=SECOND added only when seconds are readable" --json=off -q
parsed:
h=7 m=36
